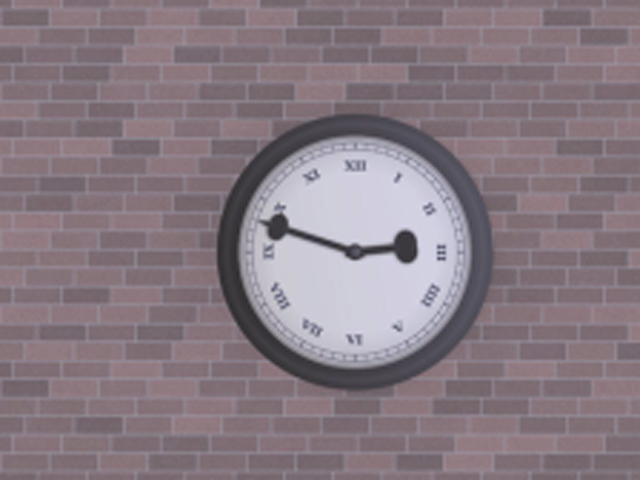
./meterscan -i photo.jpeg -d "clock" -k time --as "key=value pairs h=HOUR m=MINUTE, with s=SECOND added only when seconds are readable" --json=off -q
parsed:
h=2 m=48
